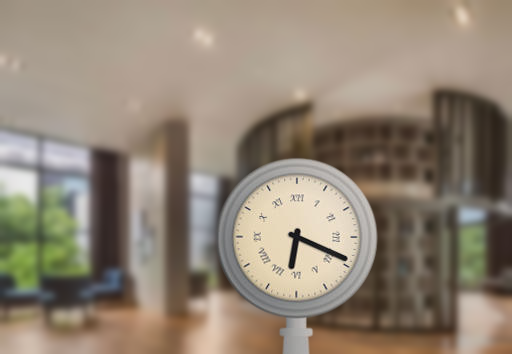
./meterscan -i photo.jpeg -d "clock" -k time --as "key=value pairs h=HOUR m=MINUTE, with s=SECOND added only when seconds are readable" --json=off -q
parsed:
h=6 m=19
